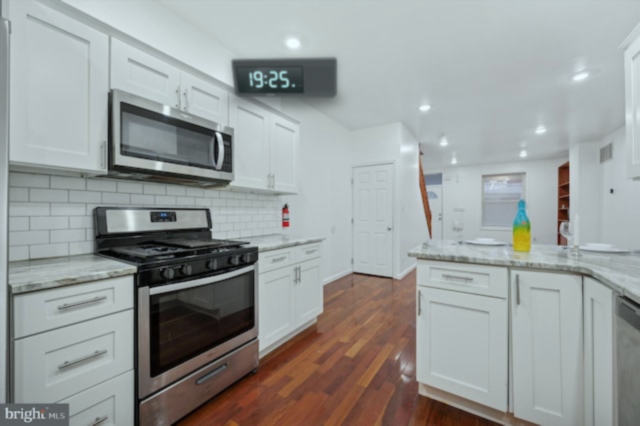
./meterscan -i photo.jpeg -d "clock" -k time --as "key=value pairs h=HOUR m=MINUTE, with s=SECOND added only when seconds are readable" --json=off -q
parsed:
h=19 m=25
